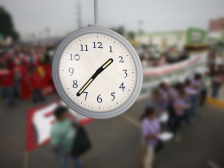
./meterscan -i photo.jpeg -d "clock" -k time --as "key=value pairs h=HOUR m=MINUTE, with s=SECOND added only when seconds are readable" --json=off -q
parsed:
h=1 m=37
